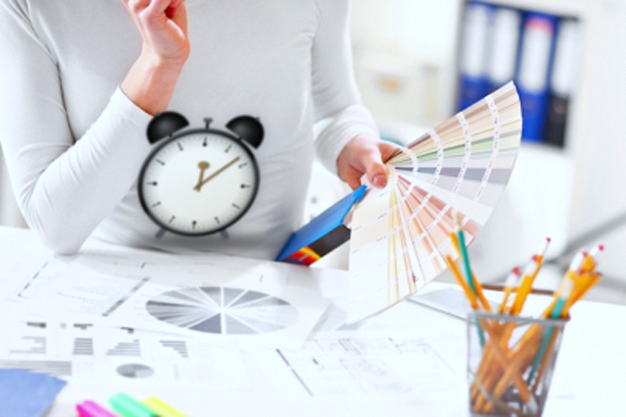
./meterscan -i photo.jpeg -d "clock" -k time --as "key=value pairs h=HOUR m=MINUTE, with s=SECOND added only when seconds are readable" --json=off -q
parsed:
h=12 m=8
